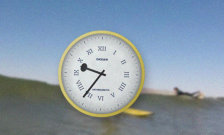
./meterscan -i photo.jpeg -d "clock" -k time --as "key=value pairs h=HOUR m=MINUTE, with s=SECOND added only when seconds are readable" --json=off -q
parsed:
h=9 m=36
